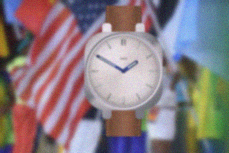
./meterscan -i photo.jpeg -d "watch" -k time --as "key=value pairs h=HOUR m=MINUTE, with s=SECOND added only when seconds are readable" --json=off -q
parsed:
h=1 m=50
